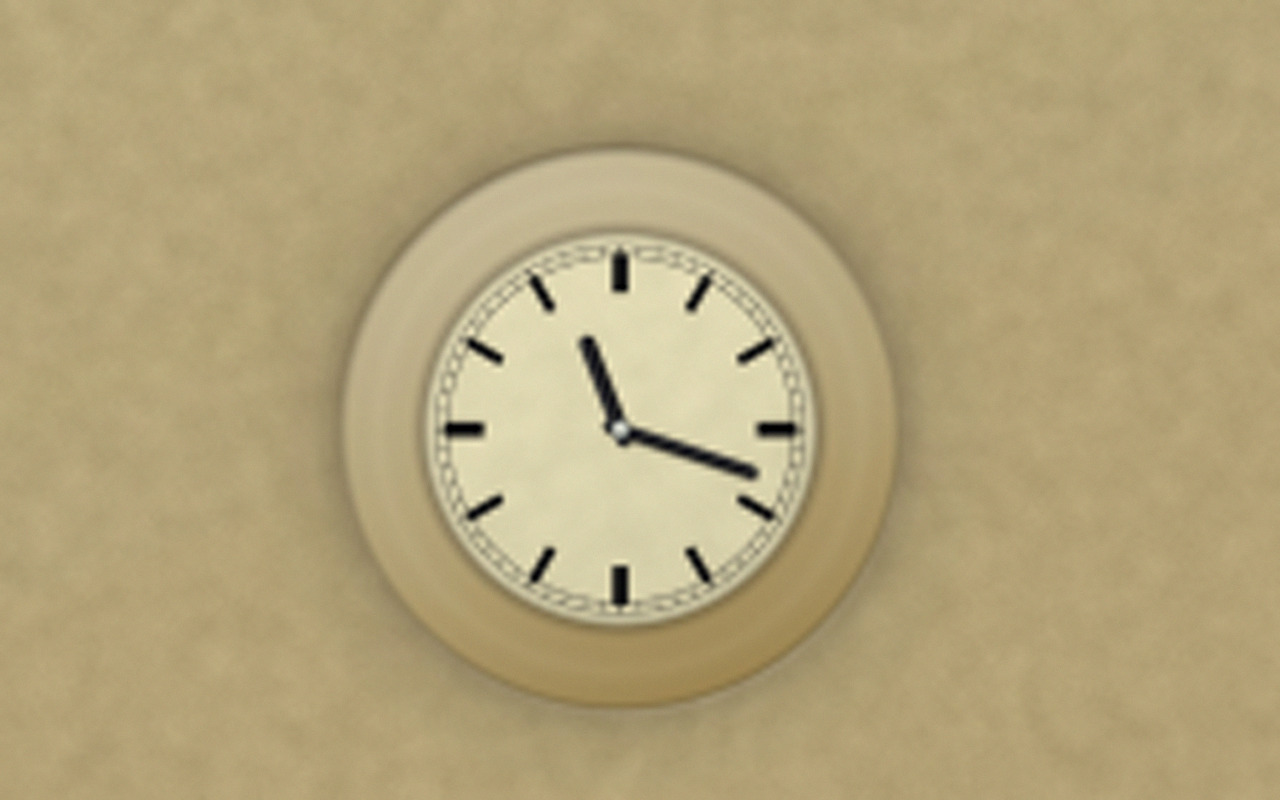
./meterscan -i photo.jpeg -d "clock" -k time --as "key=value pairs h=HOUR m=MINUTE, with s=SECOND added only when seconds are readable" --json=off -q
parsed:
h=11 m=18
